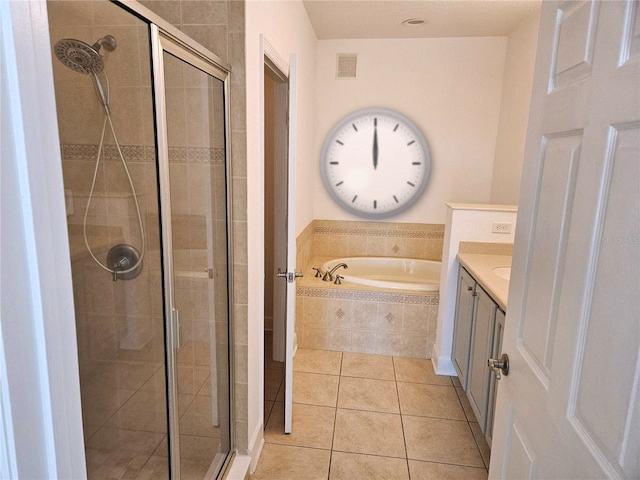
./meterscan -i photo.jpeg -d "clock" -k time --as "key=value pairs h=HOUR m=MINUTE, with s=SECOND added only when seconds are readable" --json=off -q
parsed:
h=12 m=0
